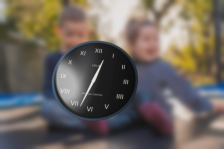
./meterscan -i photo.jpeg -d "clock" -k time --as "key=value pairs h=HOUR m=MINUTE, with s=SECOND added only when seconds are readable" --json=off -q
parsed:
h=12 m=33
